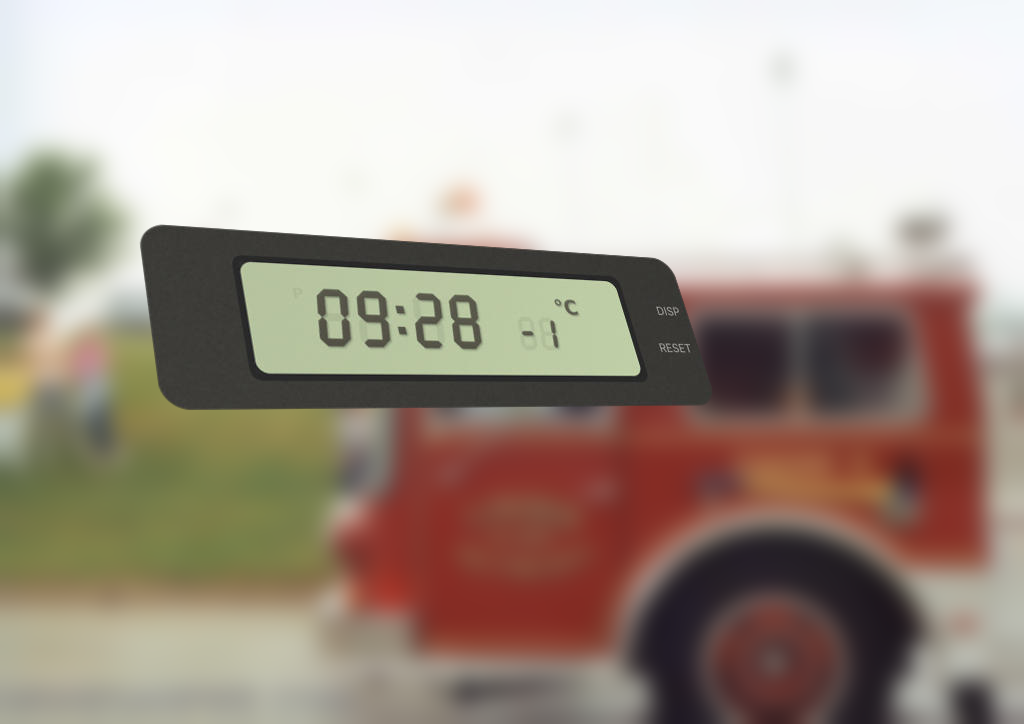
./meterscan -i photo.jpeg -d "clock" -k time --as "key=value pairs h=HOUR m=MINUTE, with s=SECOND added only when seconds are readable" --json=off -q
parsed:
h=9 m=28
